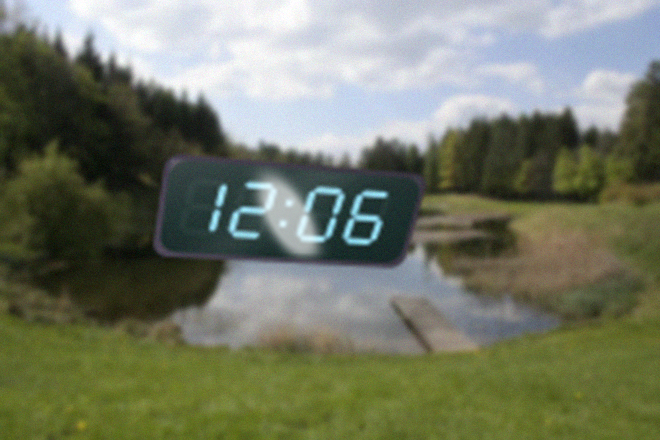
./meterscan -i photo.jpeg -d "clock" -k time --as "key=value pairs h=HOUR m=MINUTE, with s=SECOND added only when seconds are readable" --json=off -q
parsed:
h=12 m=6
